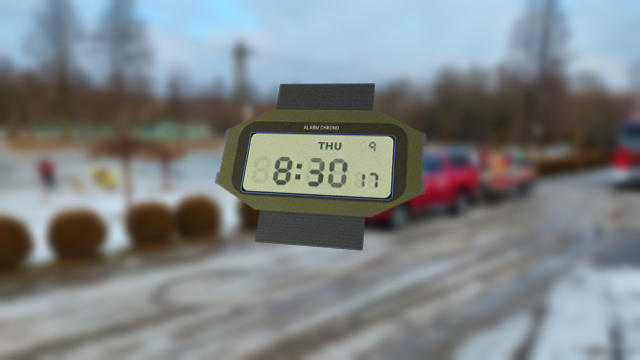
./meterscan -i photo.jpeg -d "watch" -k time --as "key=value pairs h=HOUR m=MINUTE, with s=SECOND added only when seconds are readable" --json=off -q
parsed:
h=8 m=30 s=17
